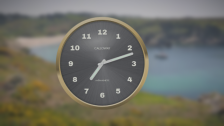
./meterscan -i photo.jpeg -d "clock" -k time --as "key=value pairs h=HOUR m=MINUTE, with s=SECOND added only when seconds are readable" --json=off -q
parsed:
h=7 m=12
